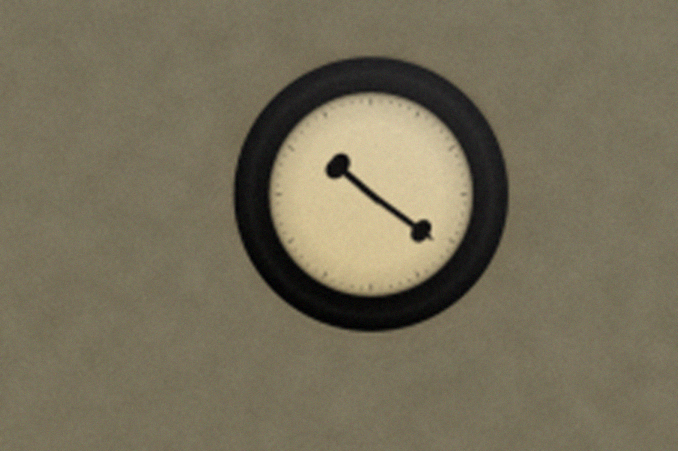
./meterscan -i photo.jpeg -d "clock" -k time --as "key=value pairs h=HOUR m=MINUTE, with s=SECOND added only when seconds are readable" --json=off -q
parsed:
h=10 m=21
